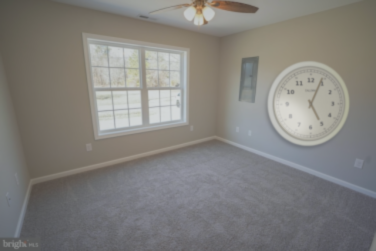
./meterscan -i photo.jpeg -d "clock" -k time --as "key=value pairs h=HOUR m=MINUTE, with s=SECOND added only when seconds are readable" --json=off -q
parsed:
h=5 m=4
